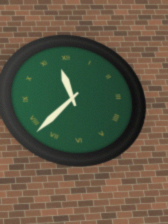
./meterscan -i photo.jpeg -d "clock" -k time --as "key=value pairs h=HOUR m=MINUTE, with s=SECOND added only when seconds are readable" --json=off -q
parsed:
h=11 m=38
